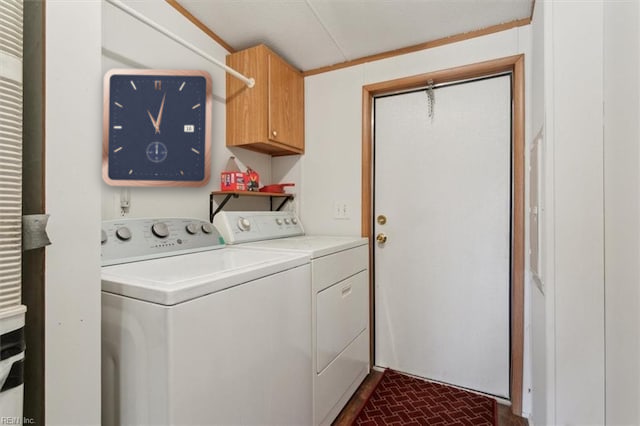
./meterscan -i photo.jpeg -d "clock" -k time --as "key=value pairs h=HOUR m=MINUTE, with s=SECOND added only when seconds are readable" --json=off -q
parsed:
h=11 m=2
